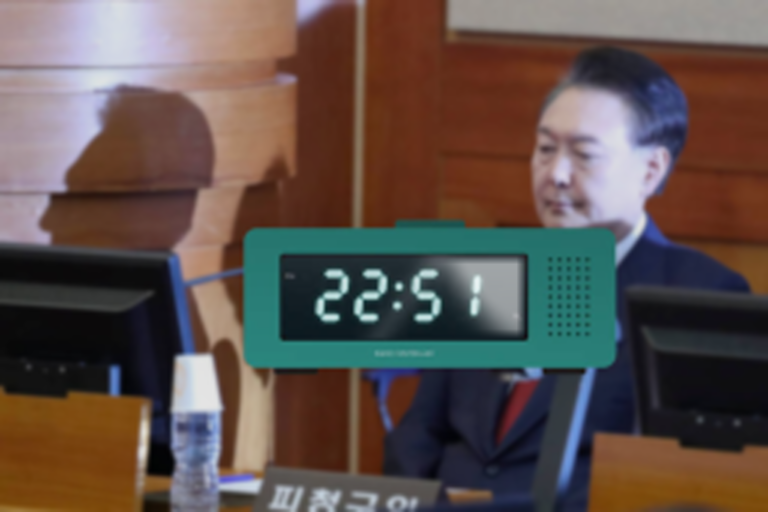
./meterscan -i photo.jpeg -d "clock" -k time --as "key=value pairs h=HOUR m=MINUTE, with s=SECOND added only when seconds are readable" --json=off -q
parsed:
h=22 m=51
